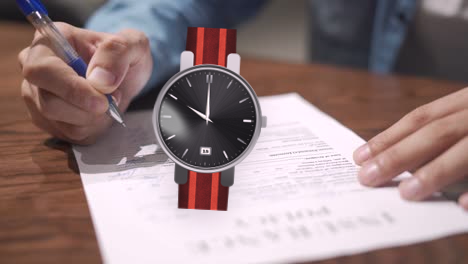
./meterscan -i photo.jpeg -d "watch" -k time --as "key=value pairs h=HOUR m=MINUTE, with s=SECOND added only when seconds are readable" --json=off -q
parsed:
h=10 m=0
